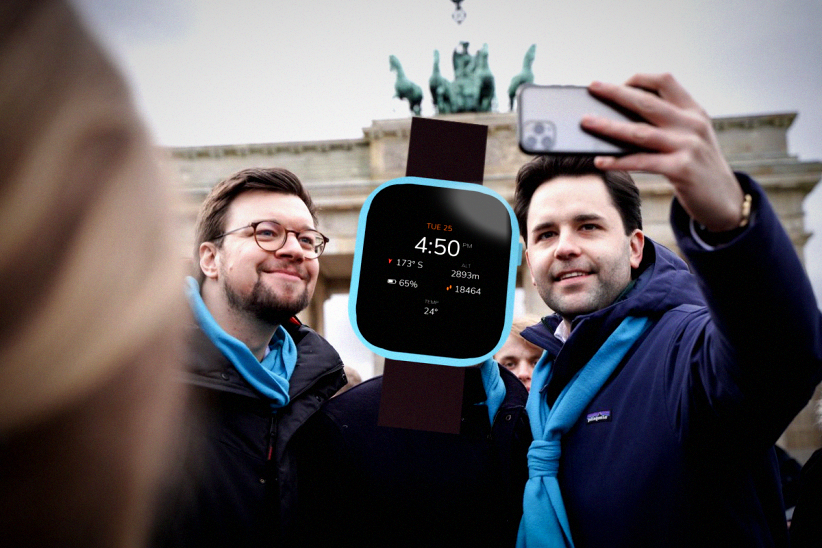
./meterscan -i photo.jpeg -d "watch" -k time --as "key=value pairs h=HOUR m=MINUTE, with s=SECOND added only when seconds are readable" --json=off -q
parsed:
h=4 m=50
